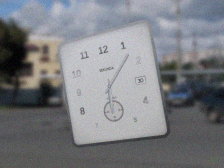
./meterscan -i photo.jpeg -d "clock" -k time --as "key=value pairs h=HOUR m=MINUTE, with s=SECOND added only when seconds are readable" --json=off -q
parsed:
h=6 m=7
